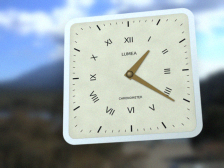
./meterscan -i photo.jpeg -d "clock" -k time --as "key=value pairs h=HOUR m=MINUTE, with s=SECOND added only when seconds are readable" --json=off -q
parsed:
h=1 m=21
